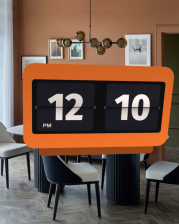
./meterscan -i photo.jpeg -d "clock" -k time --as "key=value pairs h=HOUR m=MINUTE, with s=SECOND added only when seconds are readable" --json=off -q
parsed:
h=12 m=10
